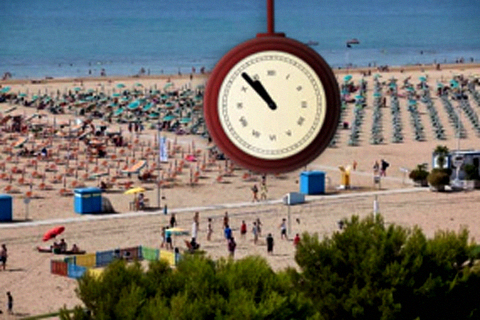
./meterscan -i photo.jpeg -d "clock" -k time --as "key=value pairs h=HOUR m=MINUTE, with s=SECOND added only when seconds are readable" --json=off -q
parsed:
h=10 m=53
